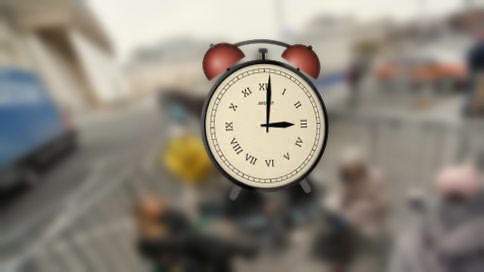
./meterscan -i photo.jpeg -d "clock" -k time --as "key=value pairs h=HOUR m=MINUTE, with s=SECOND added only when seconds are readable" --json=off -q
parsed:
h=3 m=1
